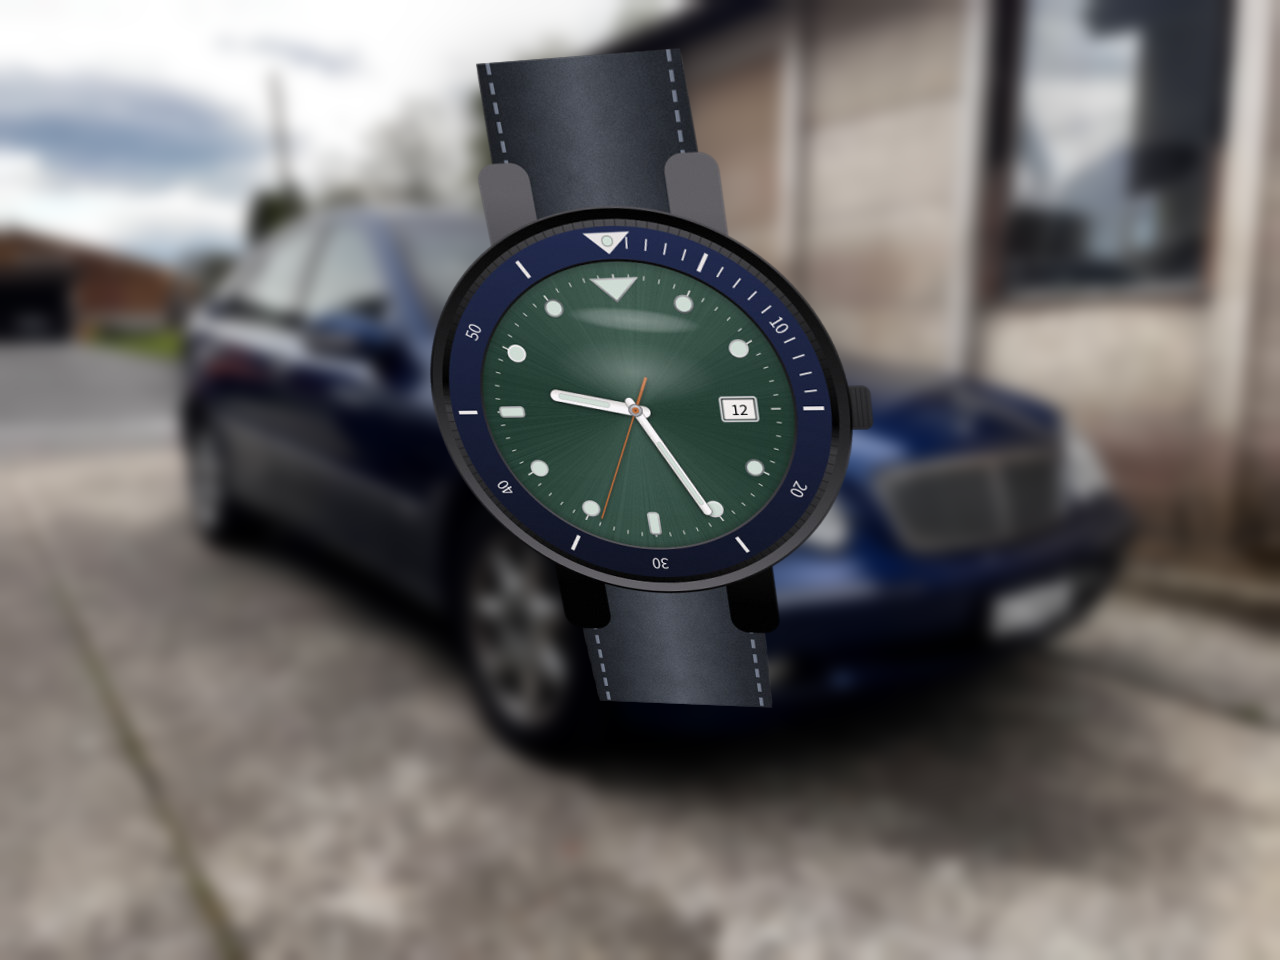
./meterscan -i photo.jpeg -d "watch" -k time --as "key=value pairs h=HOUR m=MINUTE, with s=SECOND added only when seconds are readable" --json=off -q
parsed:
h=9 m=25 s=34
